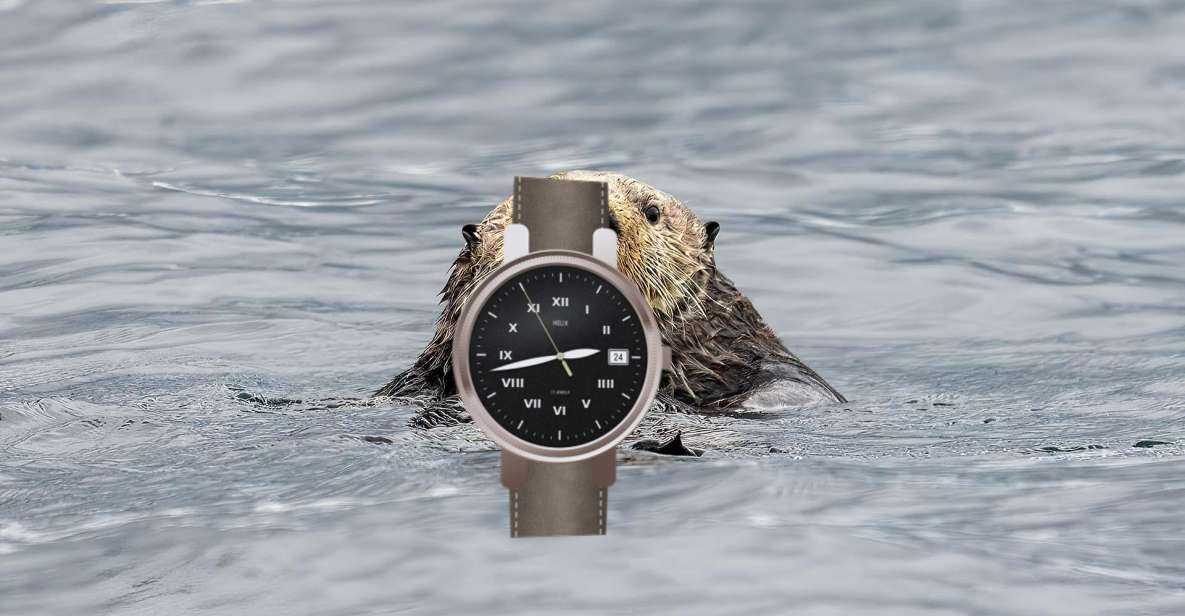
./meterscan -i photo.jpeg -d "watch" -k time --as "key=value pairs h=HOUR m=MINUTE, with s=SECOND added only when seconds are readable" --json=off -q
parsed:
h=2 m=42 s=55
